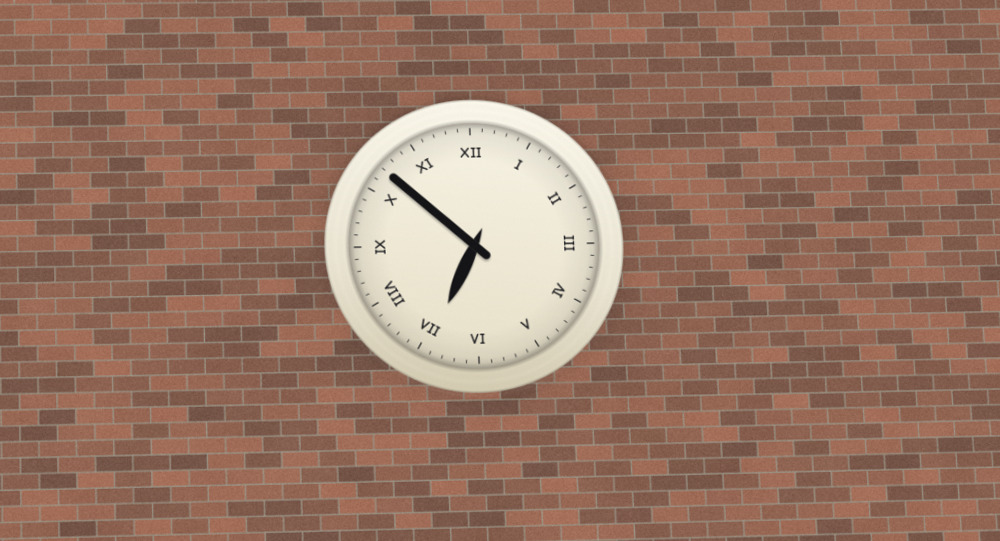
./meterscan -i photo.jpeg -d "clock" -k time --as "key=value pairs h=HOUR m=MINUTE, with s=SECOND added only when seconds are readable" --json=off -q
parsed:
h=6 m=52
